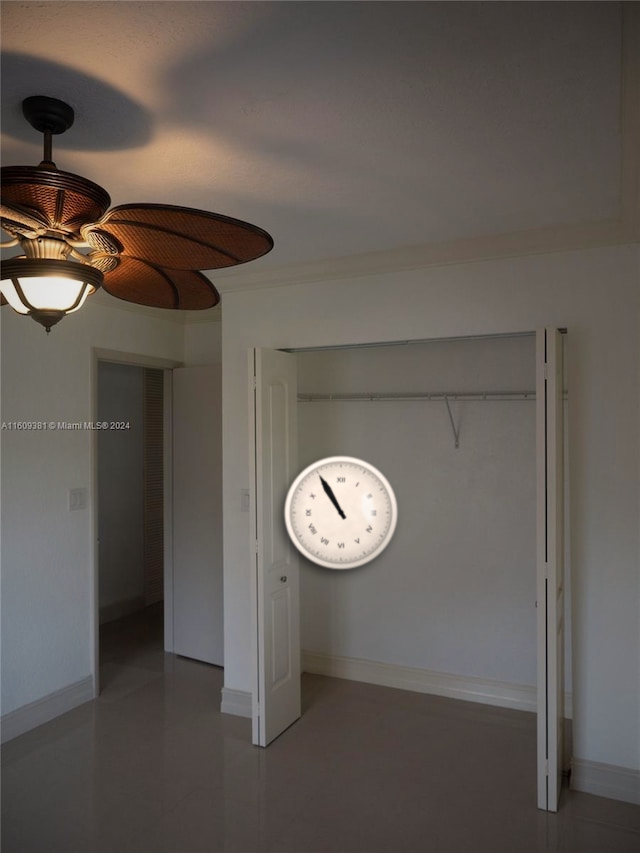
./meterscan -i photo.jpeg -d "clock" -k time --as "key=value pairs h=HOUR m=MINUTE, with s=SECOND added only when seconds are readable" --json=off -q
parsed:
h=10 m=55
